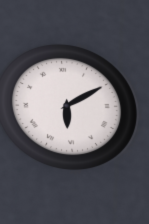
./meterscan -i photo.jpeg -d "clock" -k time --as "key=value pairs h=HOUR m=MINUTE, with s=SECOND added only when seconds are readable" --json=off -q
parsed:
h=6 m=10
